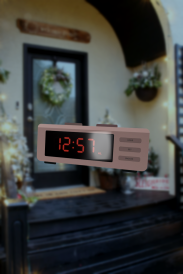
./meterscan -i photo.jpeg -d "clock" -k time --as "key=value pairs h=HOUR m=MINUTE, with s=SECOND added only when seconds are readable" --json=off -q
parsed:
h=12 m=57
